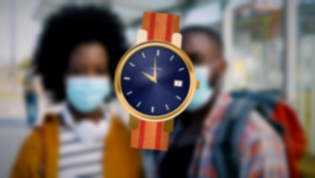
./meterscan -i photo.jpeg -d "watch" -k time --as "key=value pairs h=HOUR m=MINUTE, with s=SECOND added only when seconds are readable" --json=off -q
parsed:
h=9 m=59
